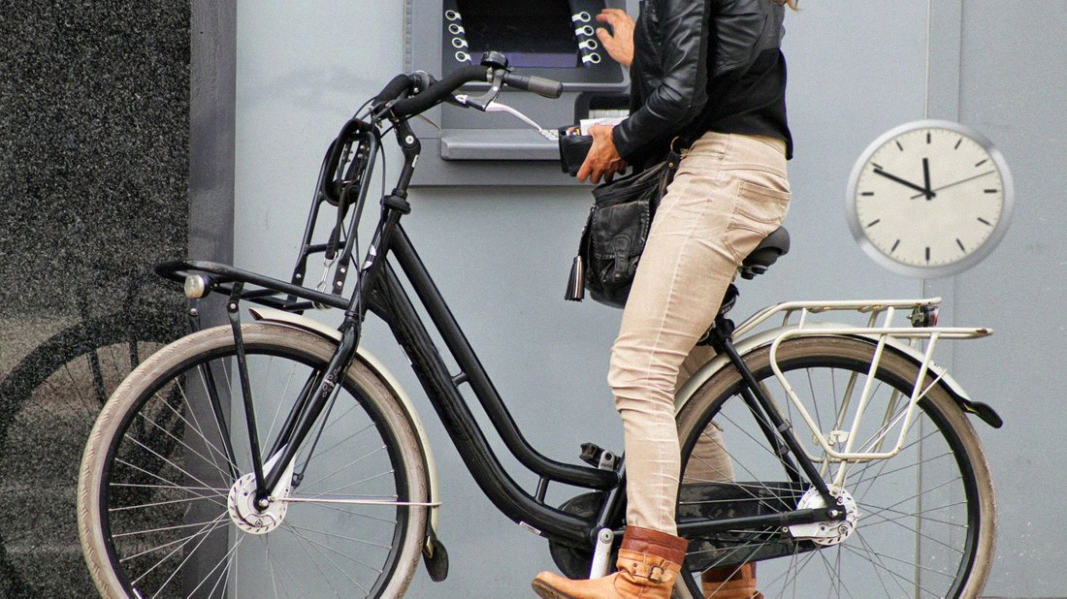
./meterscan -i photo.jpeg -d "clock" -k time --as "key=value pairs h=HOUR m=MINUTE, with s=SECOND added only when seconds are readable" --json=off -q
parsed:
h=11 m=49 s=12
